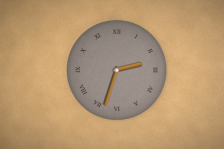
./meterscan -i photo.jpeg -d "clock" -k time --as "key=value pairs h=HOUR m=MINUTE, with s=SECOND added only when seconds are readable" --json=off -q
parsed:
h=2 m=33
